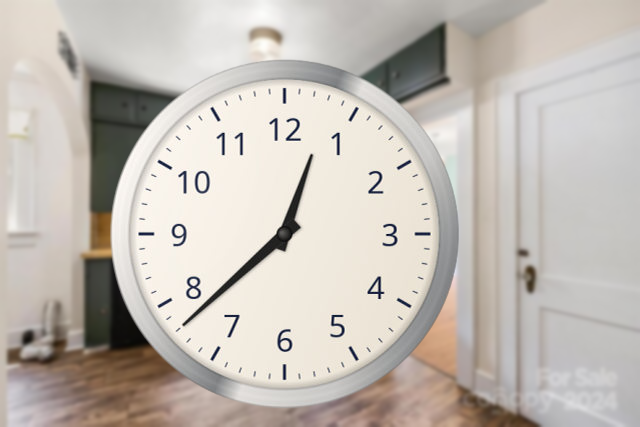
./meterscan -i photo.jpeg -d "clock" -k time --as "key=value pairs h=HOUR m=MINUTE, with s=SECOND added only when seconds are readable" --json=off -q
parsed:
h=12 m=38
